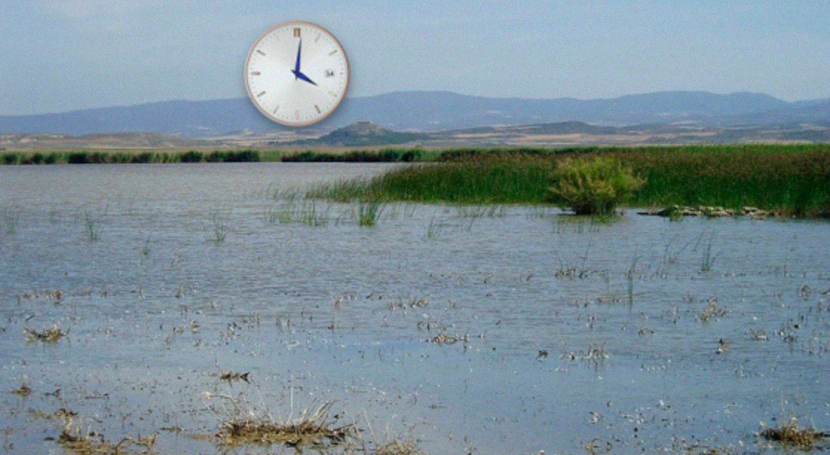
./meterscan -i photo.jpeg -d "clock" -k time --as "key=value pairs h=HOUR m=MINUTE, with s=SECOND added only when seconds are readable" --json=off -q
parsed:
h=4 m=1
